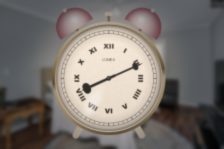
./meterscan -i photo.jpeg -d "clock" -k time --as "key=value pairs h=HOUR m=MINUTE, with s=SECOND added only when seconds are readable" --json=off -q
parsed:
h=8 m=11
